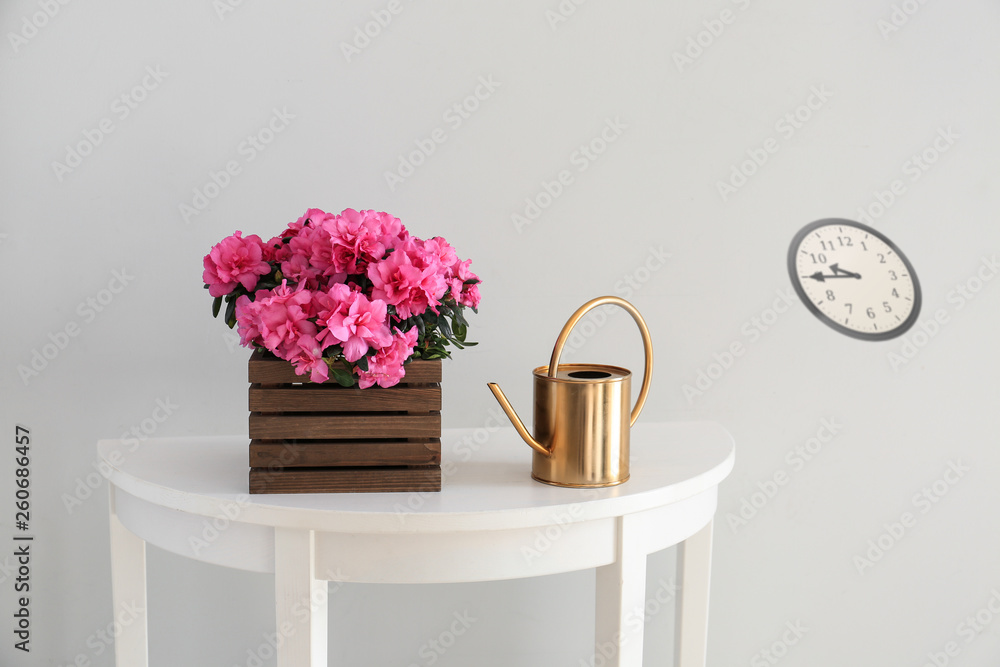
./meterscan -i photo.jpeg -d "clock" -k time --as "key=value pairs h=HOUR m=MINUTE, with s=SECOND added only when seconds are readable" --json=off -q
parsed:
h=9 m=45
